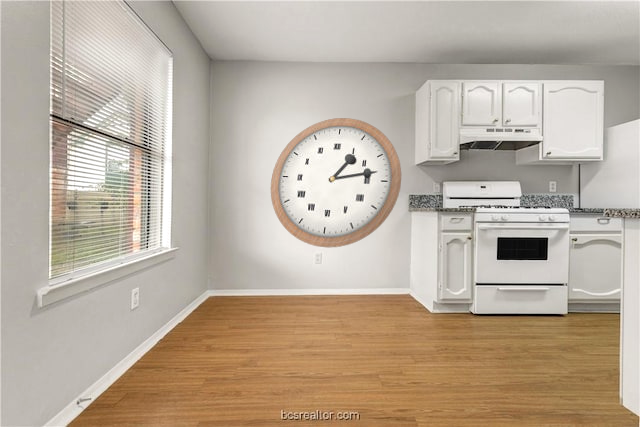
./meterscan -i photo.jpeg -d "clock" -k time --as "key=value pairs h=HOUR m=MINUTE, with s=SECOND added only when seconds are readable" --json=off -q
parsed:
h=1 m=13
